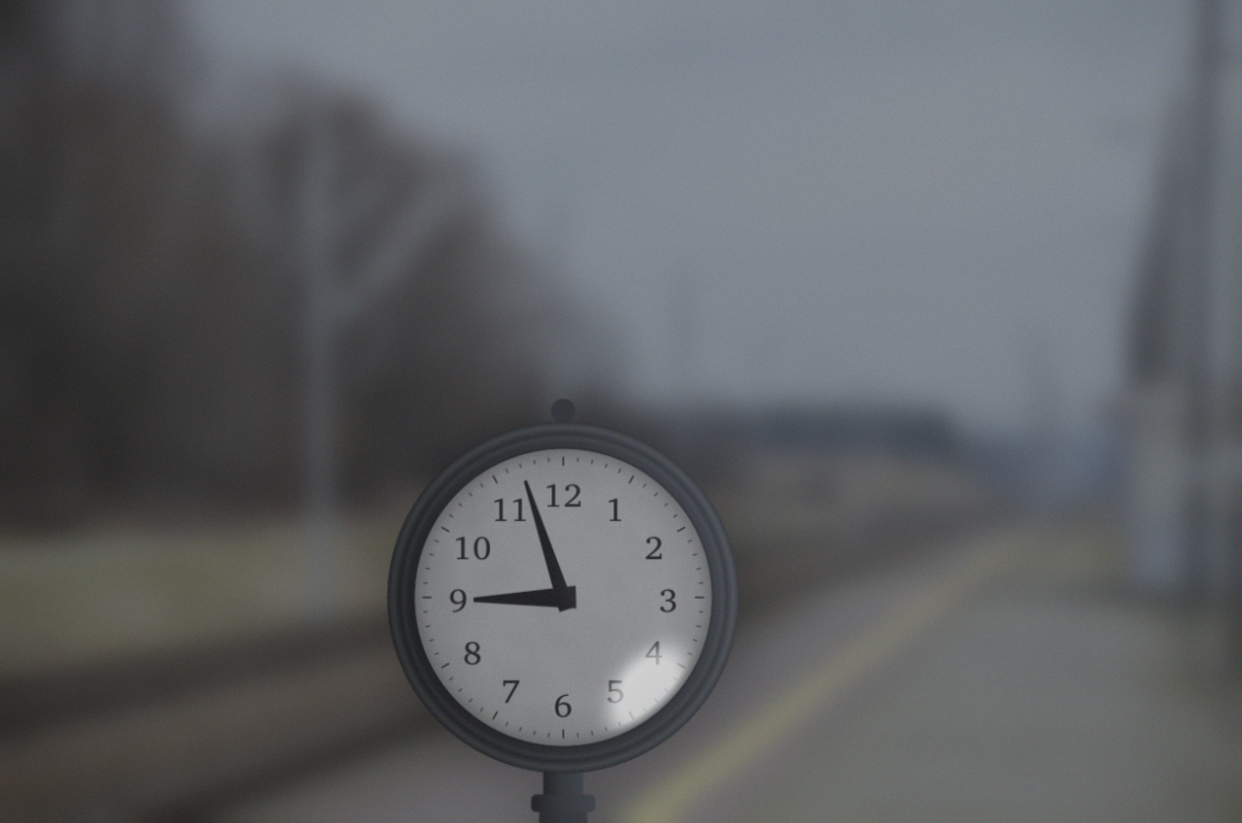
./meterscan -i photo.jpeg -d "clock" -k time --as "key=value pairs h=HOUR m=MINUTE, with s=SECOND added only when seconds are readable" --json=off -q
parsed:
h=8 m=57
